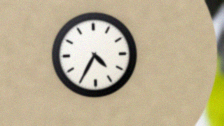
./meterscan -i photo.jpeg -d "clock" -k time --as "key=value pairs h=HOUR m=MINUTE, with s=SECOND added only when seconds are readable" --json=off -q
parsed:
h=4 m=35
